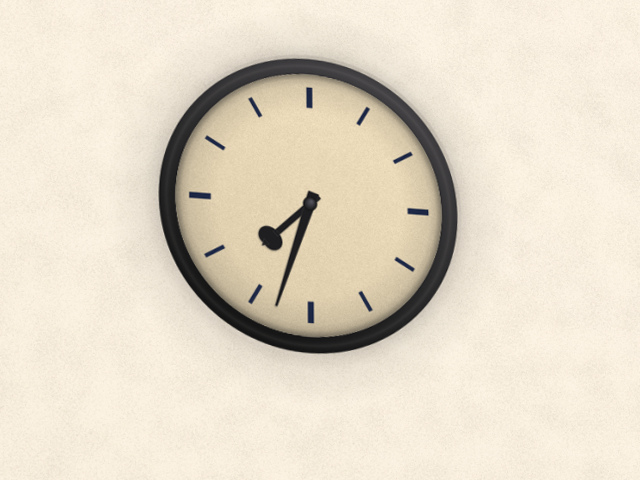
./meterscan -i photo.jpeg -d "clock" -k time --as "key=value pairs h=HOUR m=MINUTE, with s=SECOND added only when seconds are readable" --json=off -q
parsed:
h=7 m=33
